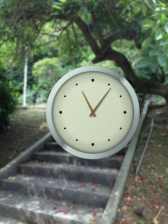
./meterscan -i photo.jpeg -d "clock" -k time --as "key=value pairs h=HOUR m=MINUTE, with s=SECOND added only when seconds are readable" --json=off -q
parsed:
h=11 m=6
